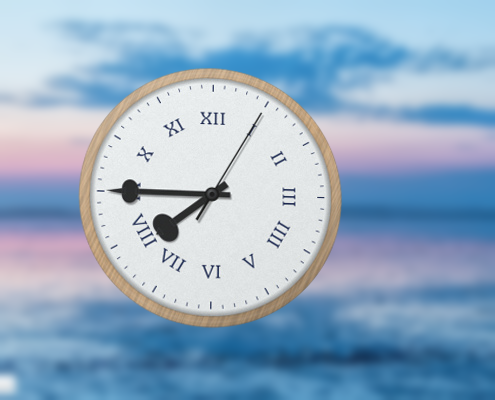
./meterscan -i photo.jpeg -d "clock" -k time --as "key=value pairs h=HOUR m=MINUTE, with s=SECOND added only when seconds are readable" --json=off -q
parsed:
h=7 m=45 s=5
